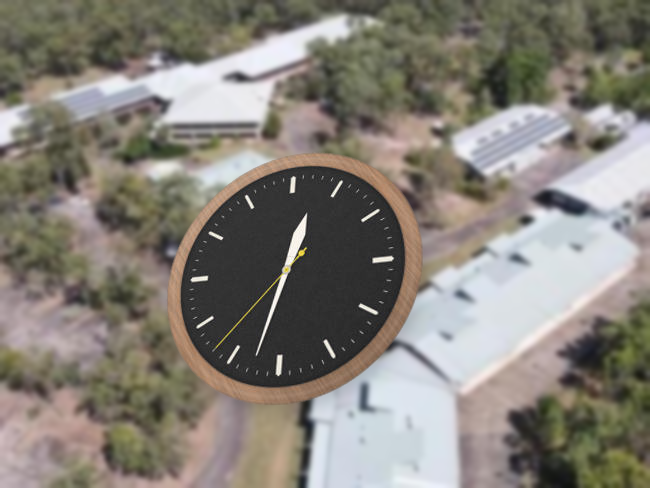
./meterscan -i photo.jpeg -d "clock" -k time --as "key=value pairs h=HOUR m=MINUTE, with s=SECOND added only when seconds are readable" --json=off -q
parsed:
h=12 m=32 s=37
